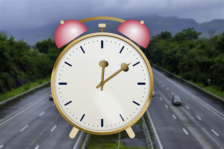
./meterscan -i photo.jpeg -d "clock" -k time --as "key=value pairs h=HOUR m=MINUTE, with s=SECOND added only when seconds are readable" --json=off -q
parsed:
h=12 m=9
